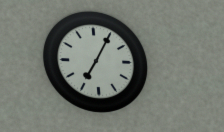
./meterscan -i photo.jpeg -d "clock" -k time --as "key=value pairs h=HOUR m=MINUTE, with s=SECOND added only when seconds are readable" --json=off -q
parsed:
h=7 m=5
